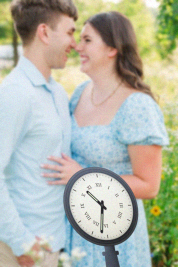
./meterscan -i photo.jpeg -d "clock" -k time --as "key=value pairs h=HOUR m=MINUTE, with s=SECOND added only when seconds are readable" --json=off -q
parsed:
h=10 m=32
